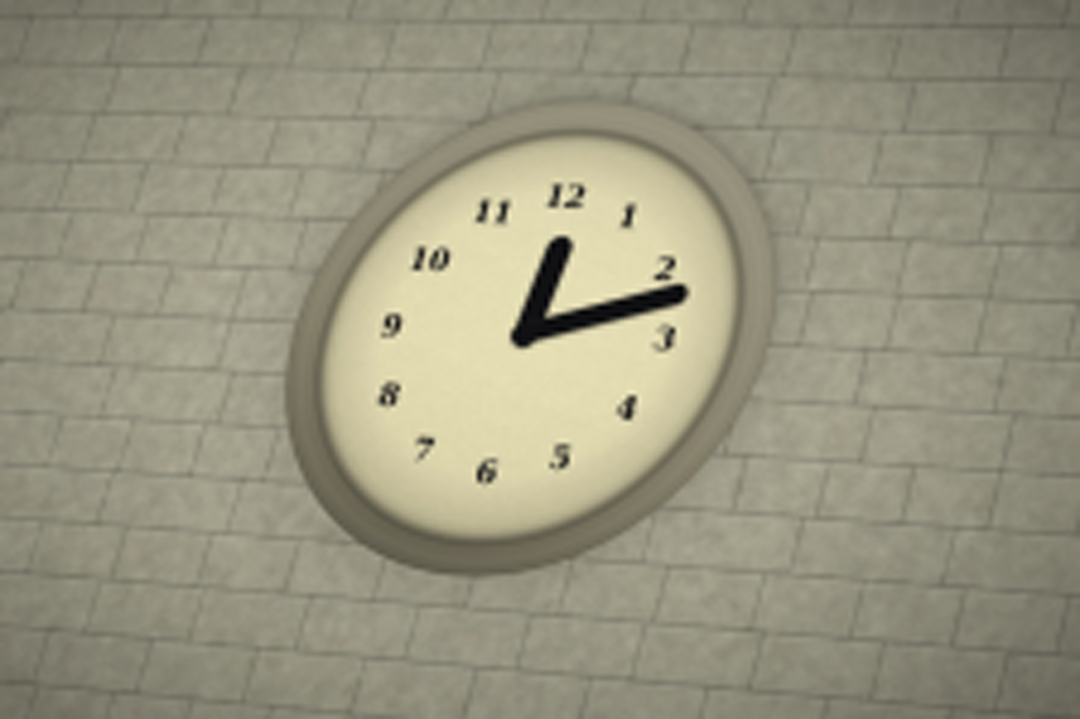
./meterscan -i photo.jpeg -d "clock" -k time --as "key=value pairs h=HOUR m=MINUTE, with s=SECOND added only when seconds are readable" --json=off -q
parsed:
h=12 m=12
